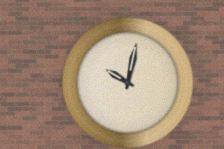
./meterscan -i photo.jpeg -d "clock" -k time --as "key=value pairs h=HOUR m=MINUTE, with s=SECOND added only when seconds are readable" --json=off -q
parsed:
h=10 m=2
